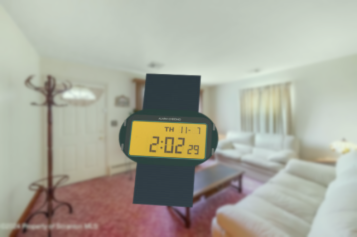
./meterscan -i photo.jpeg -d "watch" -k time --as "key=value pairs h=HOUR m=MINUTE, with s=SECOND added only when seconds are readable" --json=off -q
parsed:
h=2 m=2 s=29
